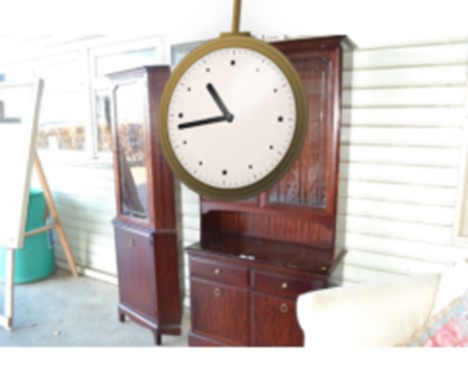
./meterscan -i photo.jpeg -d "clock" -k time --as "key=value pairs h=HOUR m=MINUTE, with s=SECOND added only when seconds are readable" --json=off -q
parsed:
h=10 m=43
